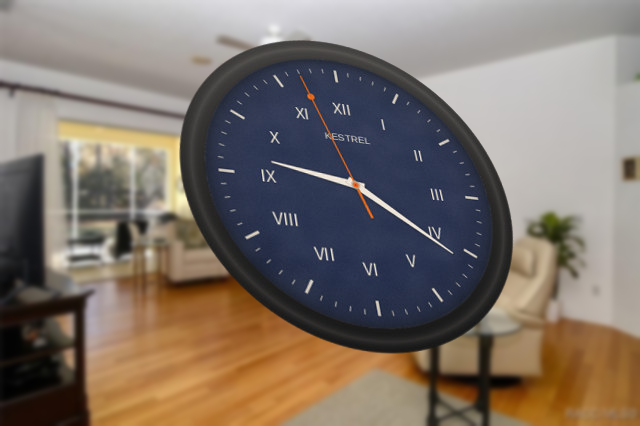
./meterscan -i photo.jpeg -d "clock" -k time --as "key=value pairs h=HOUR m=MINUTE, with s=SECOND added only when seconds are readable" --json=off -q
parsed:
h=9 m=20 s=57
